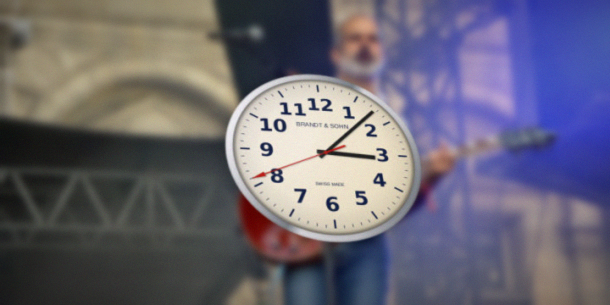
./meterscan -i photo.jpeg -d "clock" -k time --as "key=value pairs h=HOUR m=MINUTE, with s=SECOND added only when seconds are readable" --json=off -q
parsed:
h=3 m=7 s=41
